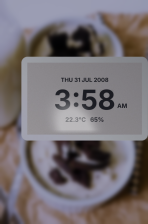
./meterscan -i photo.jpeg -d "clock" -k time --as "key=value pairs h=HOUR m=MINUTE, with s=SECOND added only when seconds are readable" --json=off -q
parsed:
h=3 m=58
